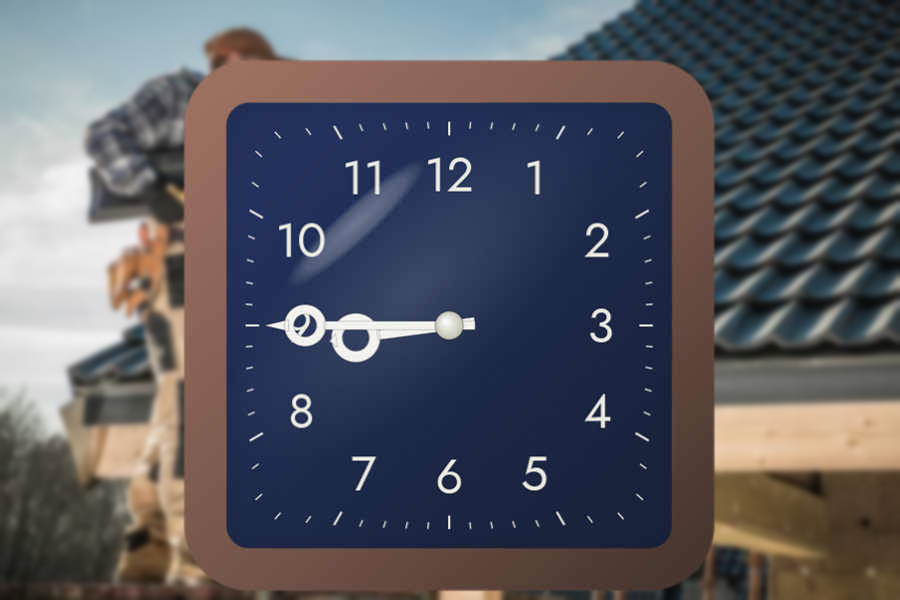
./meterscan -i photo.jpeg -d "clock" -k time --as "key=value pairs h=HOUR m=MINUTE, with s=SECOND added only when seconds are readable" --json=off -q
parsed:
h=8 m=45
